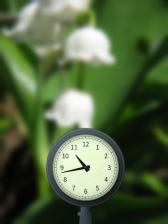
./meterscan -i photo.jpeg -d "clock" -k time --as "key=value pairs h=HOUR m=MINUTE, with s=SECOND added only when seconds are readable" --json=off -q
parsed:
h=10 m=43
